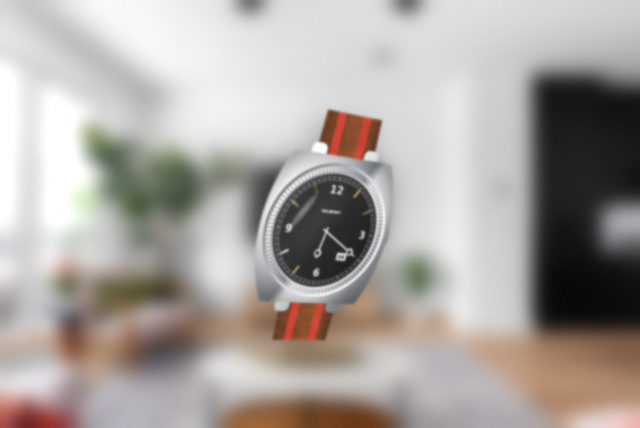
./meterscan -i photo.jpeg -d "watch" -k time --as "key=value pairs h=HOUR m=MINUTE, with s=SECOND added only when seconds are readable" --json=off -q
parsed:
h=6 m=20
